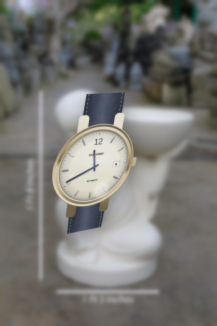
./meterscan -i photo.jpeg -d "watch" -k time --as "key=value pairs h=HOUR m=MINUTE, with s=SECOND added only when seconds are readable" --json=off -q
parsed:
h=11 m=41
